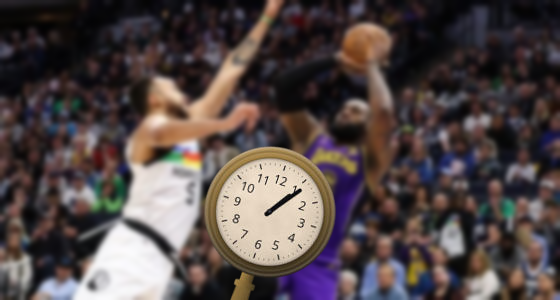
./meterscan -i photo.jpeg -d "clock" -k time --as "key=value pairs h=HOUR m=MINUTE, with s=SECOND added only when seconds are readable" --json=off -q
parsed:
h=1 m=6
